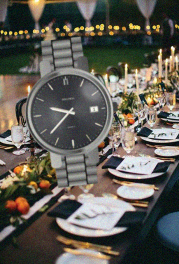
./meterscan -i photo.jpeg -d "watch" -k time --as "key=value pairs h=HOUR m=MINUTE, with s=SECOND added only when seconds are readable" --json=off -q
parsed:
h=9 m=38
